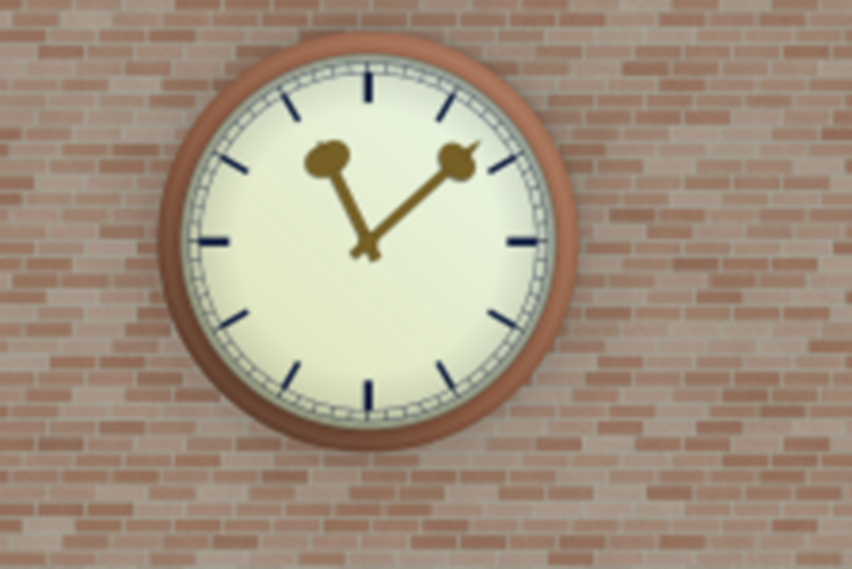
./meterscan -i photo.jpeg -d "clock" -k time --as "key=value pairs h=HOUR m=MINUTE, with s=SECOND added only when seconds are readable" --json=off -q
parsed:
h=11 m=8
